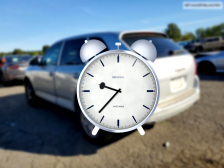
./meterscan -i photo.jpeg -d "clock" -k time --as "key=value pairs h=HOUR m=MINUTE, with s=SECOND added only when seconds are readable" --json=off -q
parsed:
h=9 m=37
